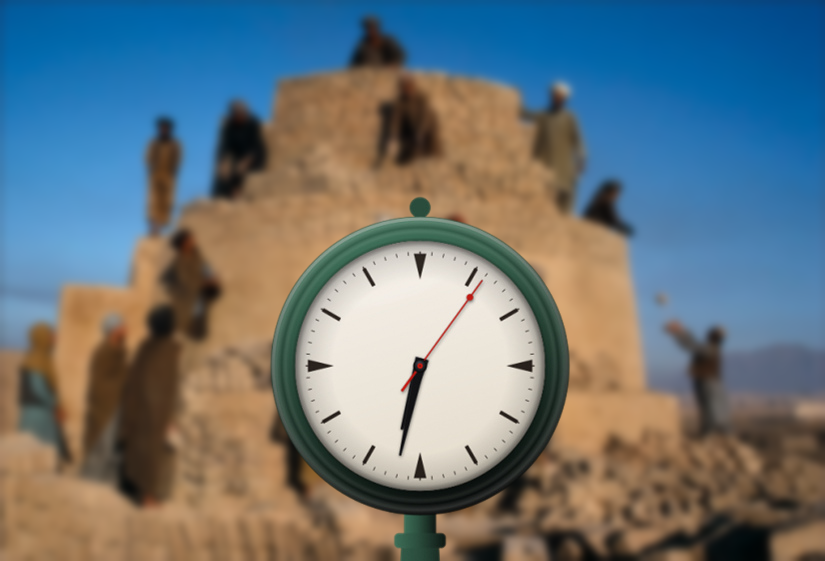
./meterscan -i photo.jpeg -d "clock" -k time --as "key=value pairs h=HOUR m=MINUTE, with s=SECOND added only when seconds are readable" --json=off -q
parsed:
h=6 m=32 s=6
